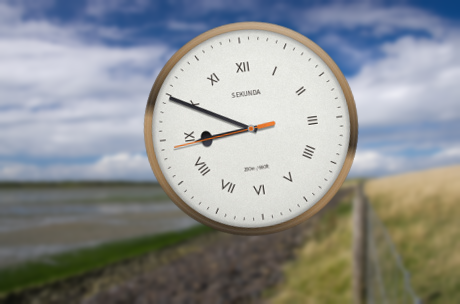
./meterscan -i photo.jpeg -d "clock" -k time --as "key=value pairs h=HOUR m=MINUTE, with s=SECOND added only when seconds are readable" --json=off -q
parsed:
h=8 m=49 s=44
